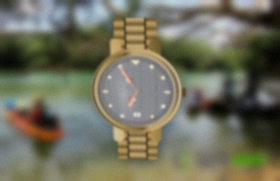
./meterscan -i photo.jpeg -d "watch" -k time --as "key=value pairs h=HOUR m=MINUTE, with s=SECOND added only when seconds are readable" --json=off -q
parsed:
h=6 m=55
